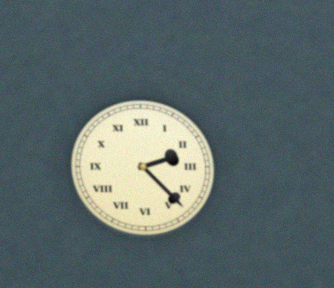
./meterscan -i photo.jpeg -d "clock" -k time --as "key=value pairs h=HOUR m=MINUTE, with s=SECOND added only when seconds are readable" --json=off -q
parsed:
h=2 m=23
